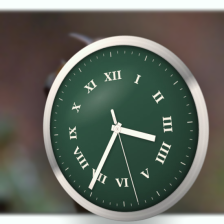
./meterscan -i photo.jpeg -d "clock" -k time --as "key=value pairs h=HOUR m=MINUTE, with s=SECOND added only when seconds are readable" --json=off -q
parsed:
h=3 m=35 s=28
